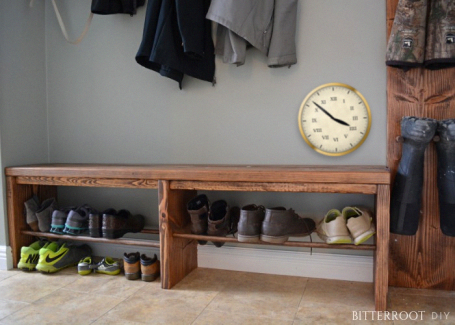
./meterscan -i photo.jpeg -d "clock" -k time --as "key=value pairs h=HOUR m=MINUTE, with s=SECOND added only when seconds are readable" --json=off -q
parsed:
h=3 m=52
